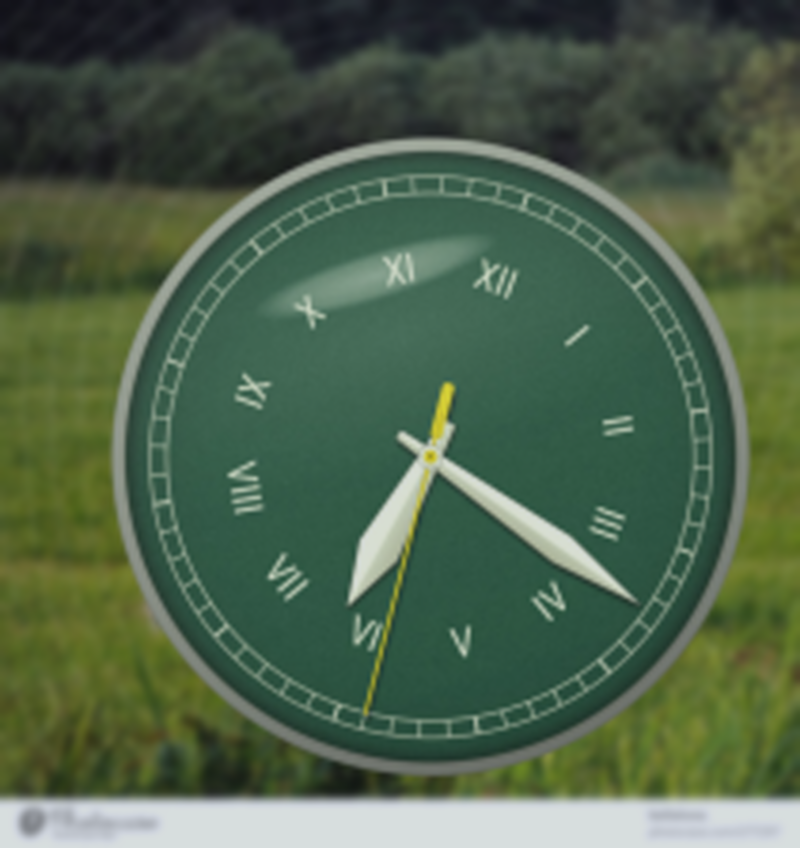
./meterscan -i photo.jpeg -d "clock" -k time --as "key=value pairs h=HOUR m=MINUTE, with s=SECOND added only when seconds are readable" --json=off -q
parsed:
h=6 m=17 s=29
